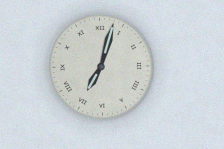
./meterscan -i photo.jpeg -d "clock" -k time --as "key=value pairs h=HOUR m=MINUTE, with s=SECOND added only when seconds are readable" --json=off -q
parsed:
h=7 m=3
